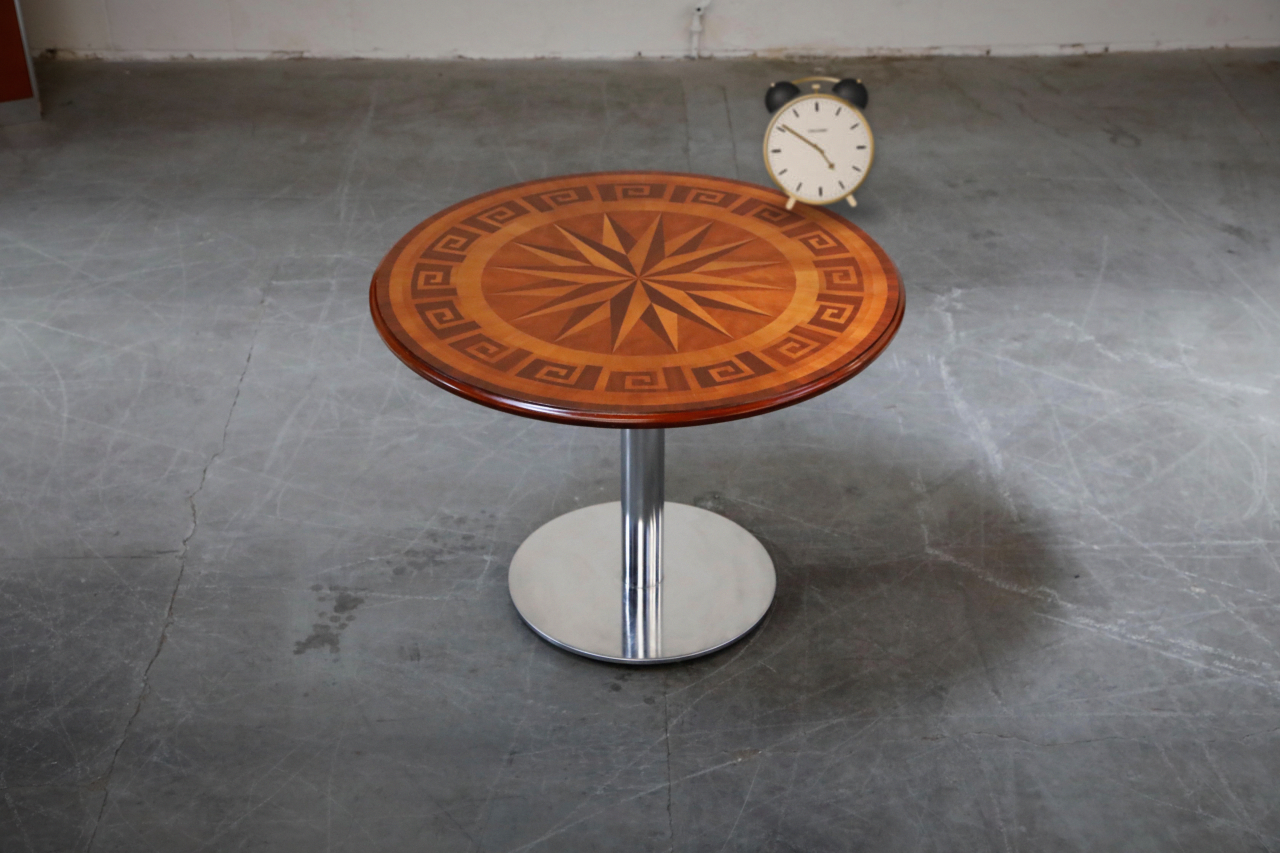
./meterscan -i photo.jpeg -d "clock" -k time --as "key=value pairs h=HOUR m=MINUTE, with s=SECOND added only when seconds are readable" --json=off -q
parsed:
h=4 m=51
